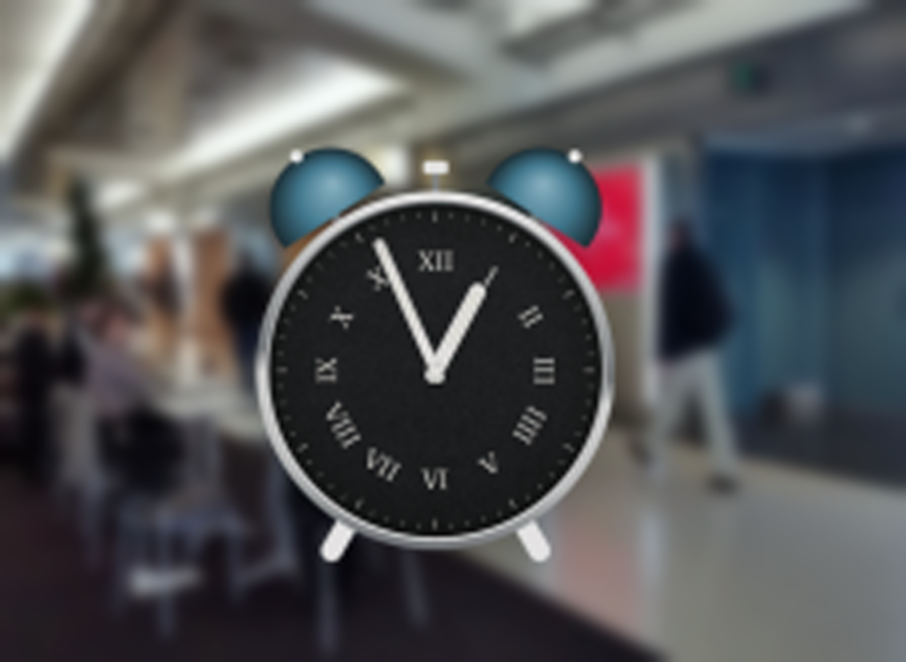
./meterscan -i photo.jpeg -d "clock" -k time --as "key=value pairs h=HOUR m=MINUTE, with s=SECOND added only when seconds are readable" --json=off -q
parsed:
h=12 m=56
